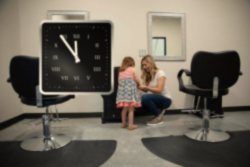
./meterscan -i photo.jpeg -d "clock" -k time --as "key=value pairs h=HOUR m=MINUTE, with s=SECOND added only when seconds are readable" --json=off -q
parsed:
h=11 m=54
